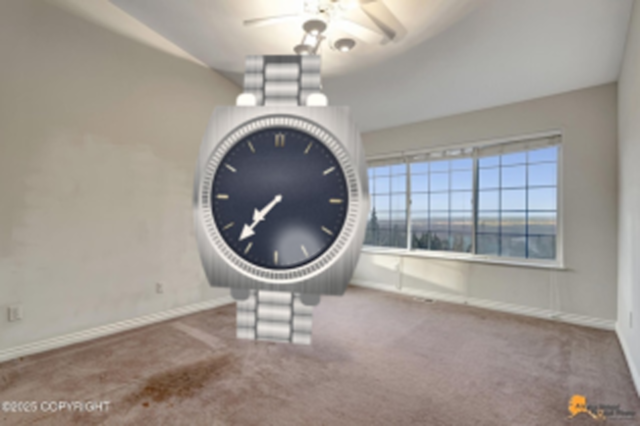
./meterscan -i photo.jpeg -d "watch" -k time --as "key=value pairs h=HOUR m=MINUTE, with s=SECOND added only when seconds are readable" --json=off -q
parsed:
h=7 m=37
